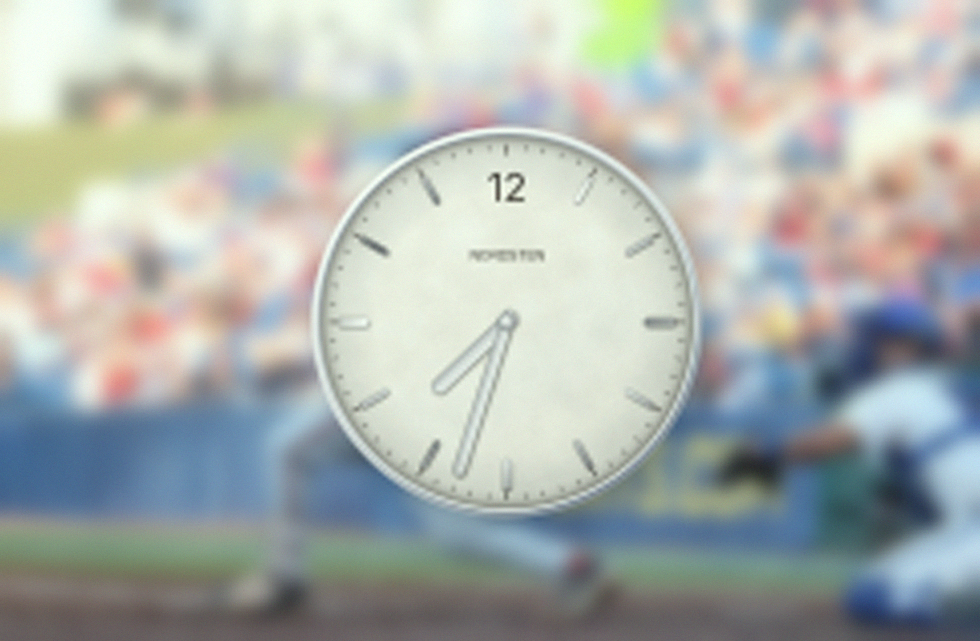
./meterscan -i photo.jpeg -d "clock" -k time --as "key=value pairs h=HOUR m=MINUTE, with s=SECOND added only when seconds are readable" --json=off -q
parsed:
h=7 m=33
